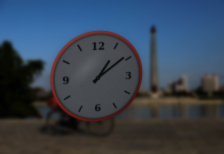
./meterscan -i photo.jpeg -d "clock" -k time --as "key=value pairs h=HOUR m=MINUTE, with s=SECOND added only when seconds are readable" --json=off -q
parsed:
h=1 m=9
